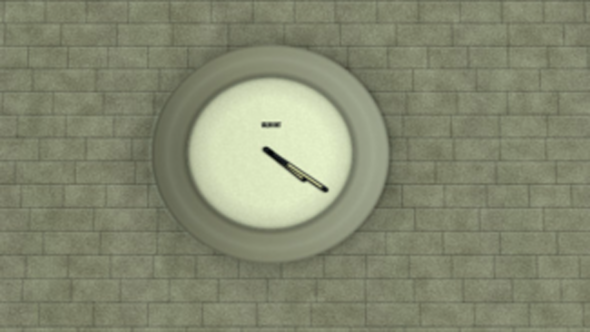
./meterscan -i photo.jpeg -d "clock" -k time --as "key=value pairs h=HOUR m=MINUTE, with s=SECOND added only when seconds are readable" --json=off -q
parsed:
h=4 m=21
